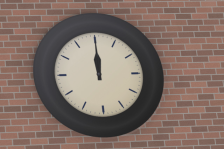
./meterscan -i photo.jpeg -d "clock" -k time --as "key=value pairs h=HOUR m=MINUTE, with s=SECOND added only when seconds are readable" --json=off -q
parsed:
h=12 m=0
